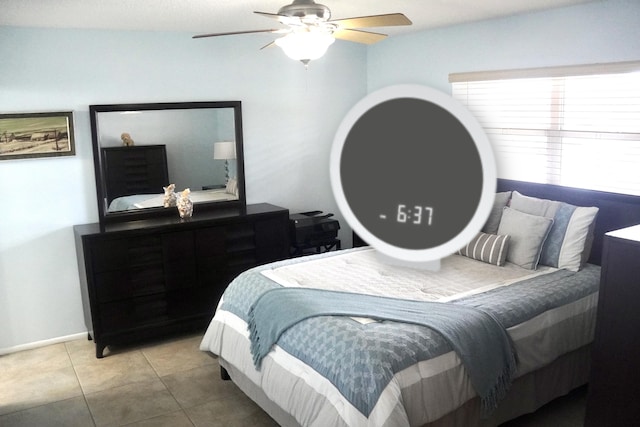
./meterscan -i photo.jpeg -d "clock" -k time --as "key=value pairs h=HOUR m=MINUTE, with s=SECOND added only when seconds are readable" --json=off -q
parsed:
h=6 m=37
